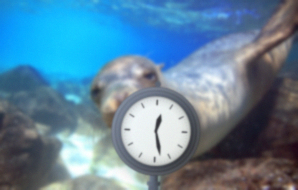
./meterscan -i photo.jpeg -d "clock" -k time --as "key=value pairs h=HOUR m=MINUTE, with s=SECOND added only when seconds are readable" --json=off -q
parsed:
h=12 m=28
